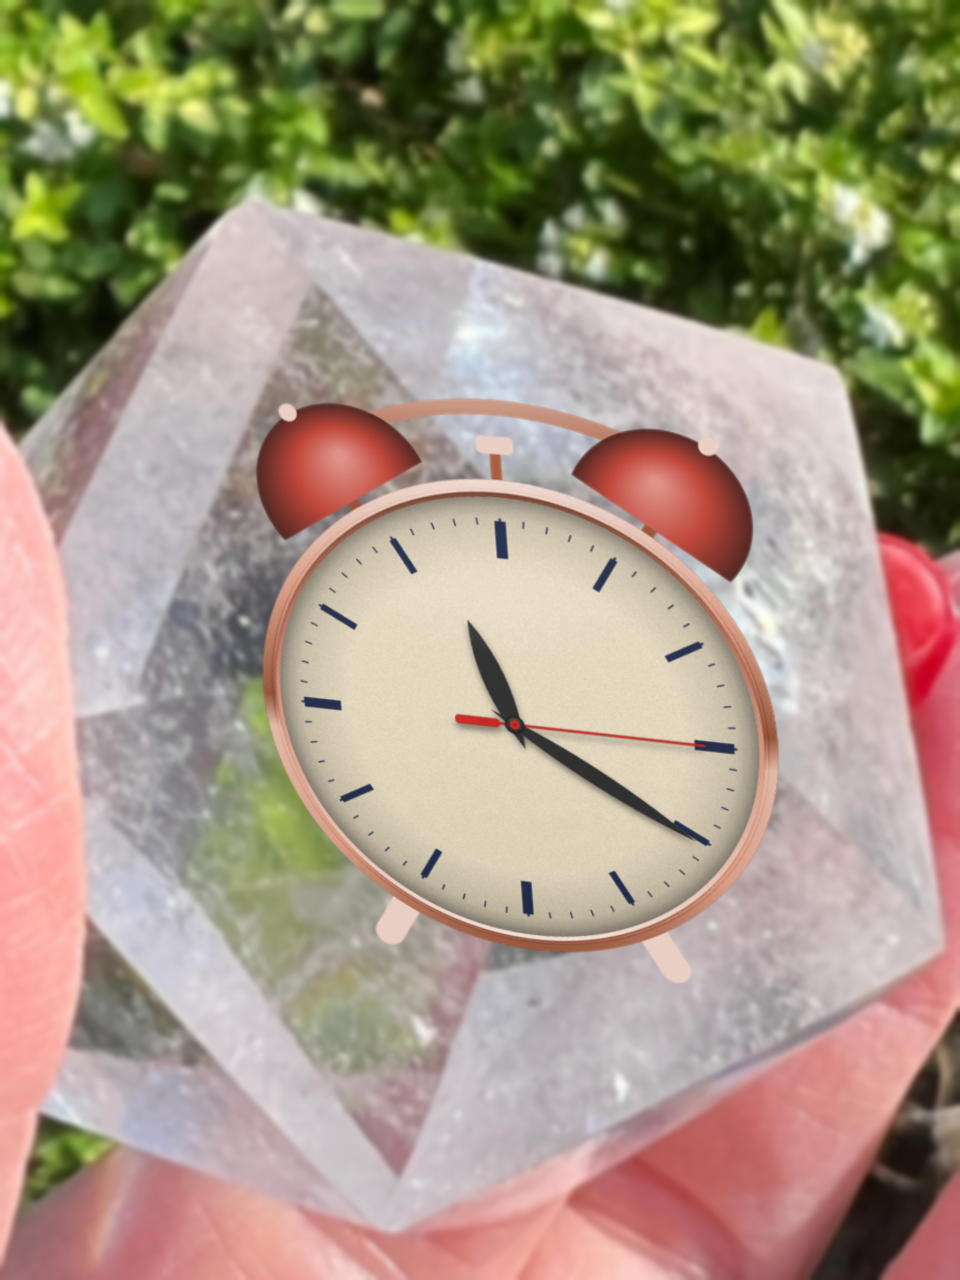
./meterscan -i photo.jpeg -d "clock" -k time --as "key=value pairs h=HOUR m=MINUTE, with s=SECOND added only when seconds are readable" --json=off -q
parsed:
h=11 m=20 s=15
